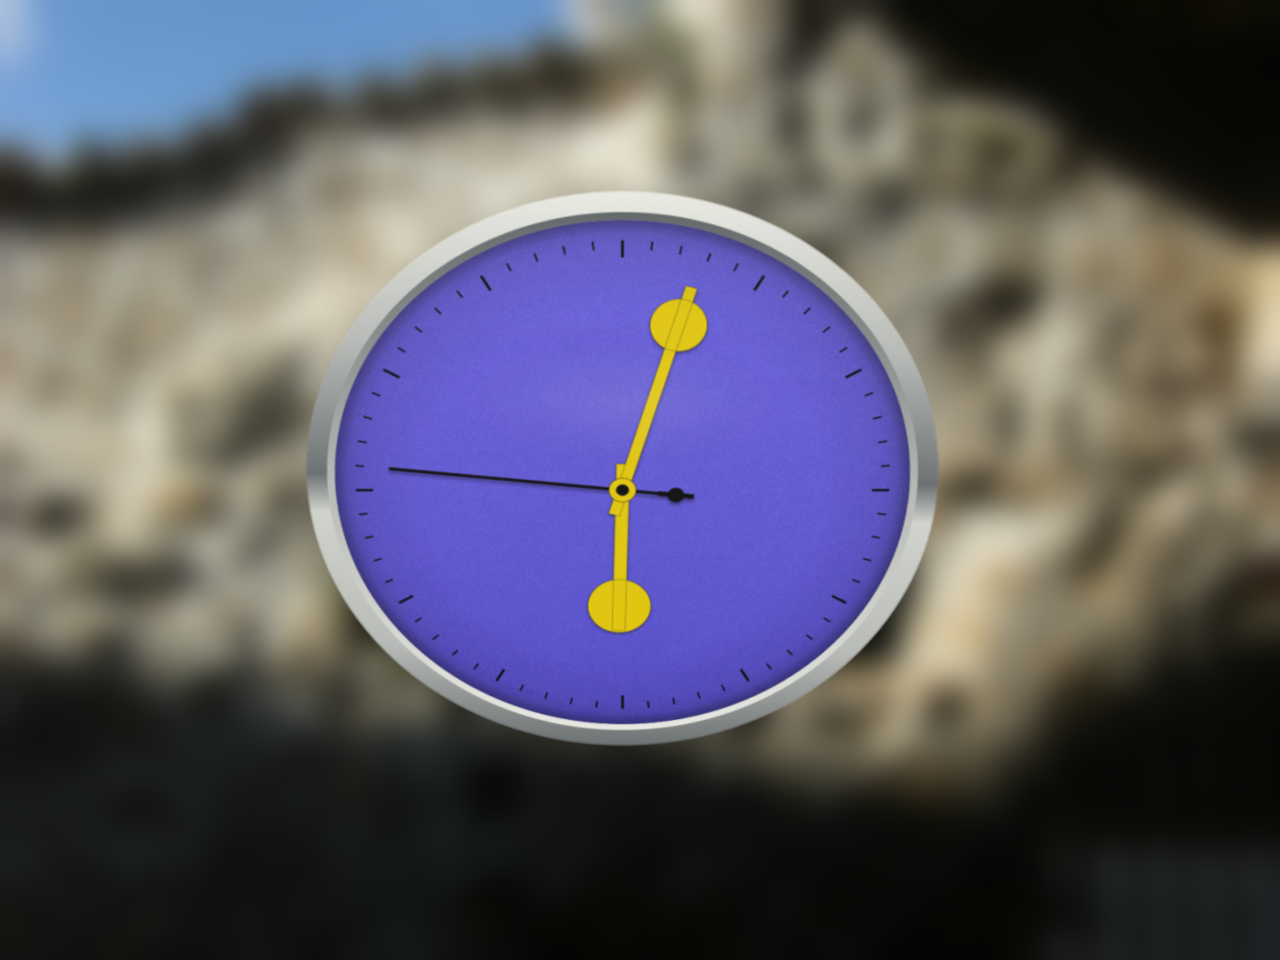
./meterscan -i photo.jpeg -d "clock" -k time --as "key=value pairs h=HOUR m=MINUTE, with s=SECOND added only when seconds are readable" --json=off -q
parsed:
h=6 m=2 s=46
